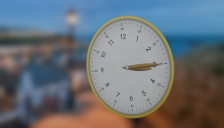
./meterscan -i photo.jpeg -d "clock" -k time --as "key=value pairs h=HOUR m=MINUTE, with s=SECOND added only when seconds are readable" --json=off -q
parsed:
h=3 m=15
